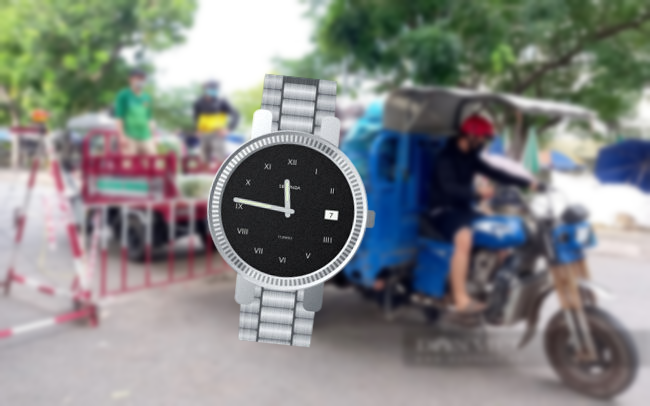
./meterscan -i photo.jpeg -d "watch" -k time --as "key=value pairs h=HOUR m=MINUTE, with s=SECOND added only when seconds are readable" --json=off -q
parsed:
h=11 m=46
